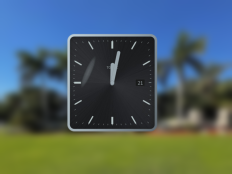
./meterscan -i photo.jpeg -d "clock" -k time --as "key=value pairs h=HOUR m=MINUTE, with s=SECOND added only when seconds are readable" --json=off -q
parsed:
h=12 m=2
